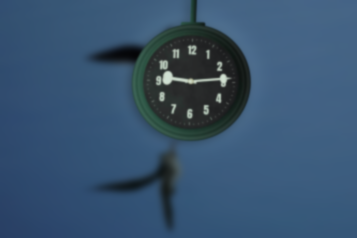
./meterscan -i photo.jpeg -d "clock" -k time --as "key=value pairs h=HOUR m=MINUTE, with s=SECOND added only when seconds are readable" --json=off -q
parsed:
h=9 m=14
